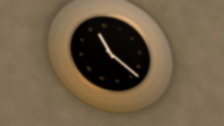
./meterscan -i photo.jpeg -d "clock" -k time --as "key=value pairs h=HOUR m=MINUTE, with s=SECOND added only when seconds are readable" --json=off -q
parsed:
h=11 m=23
